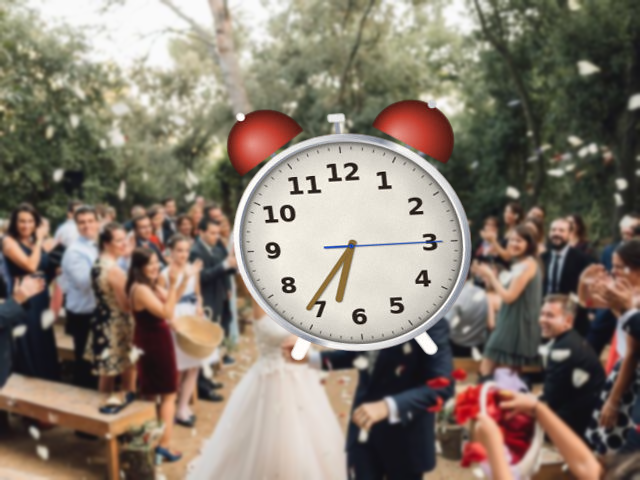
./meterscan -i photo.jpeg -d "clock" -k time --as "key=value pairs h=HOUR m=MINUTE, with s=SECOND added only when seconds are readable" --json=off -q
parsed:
h=6 m=36 s=15
